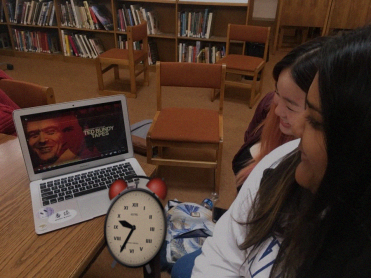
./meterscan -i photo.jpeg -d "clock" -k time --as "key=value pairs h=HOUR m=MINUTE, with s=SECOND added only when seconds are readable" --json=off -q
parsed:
h=9 m=35
